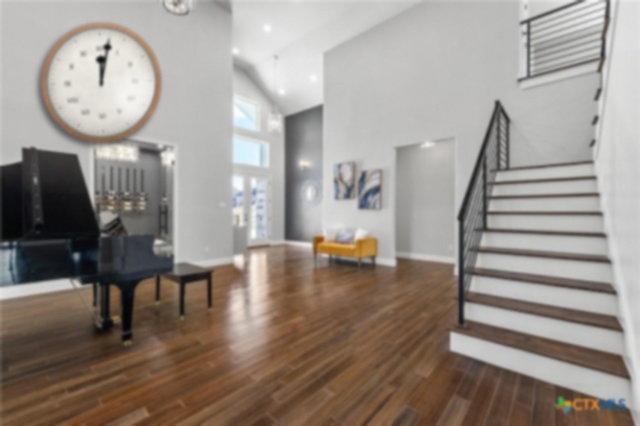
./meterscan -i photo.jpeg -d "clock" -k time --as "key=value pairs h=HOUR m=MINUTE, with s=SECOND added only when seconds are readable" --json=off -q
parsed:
h=12 m=2
